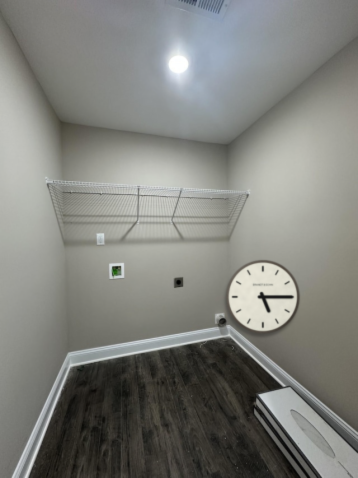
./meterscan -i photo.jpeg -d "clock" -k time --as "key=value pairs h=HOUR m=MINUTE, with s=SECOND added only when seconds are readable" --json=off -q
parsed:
h=5 m=15
